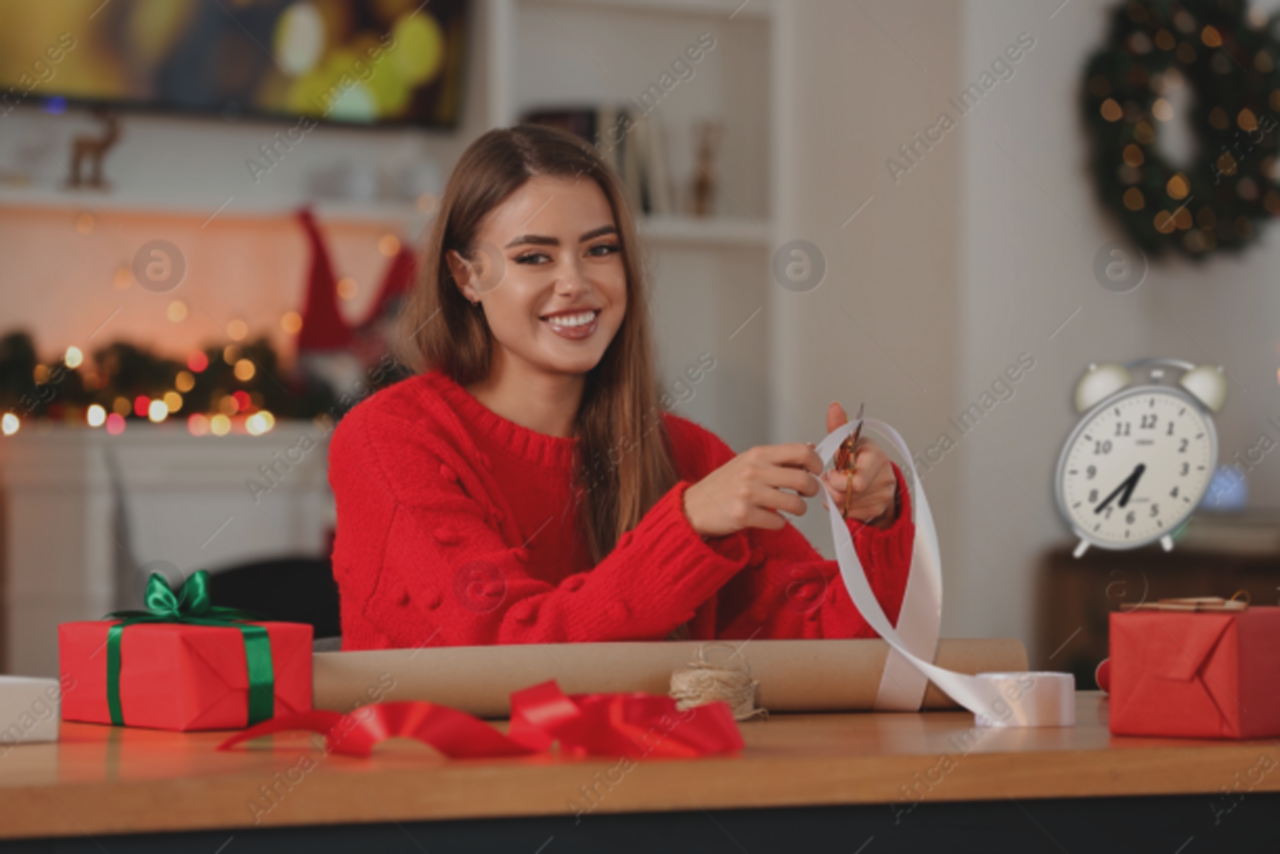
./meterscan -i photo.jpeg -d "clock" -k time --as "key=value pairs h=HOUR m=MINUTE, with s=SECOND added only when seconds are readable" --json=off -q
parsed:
h=6 m=37
